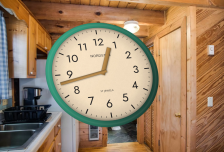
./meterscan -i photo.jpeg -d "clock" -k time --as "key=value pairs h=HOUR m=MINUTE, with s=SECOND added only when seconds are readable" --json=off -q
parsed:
h=12 m=43
